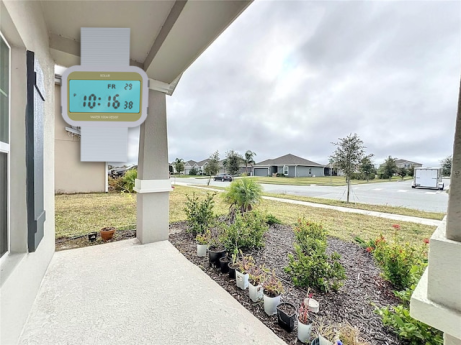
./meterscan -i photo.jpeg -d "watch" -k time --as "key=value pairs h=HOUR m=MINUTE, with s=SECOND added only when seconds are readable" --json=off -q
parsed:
h=10 m=16 s=38
